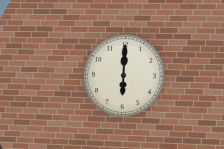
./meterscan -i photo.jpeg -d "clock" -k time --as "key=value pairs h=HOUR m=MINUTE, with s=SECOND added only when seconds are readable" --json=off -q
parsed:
h=6 m=0
